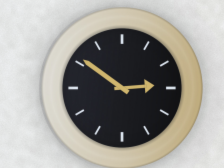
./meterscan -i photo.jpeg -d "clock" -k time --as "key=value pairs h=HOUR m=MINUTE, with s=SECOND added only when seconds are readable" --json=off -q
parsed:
h=2 m=51
